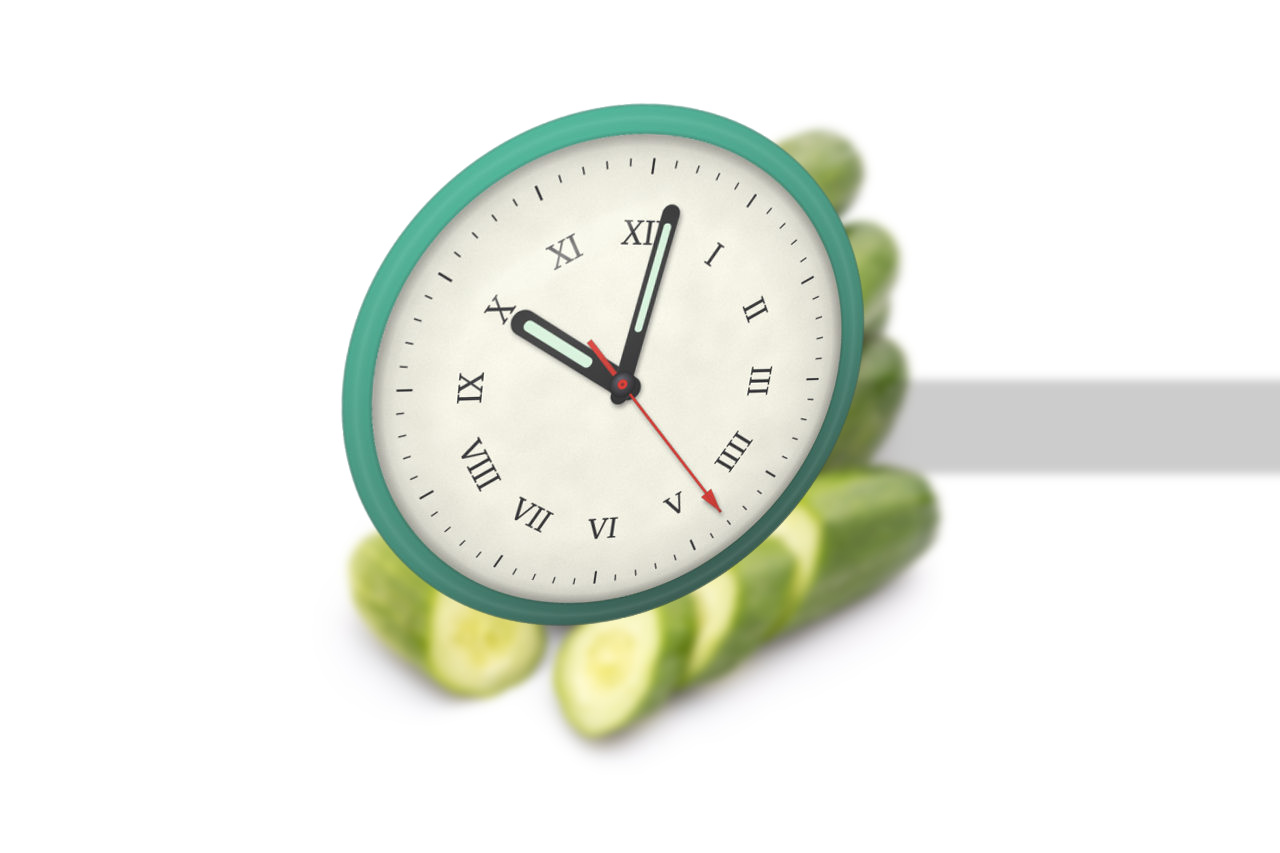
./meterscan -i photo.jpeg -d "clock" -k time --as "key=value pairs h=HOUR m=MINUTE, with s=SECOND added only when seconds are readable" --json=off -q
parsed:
h=10 m=1 s=23
